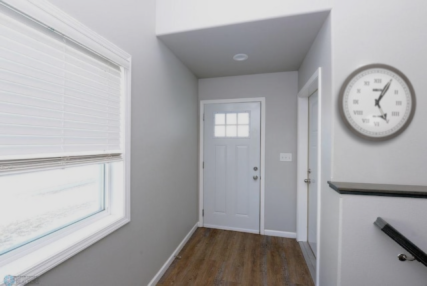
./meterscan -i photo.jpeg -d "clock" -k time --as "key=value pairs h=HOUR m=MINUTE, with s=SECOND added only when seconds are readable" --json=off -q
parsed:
h=5 m=5
